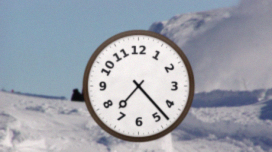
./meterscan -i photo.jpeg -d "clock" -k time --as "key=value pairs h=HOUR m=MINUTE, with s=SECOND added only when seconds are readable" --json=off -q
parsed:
h=7 m=23
